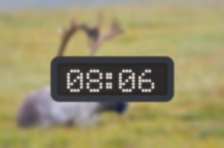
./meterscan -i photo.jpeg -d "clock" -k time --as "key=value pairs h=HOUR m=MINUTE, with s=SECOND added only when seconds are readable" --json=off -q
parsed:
h=8 m=6
